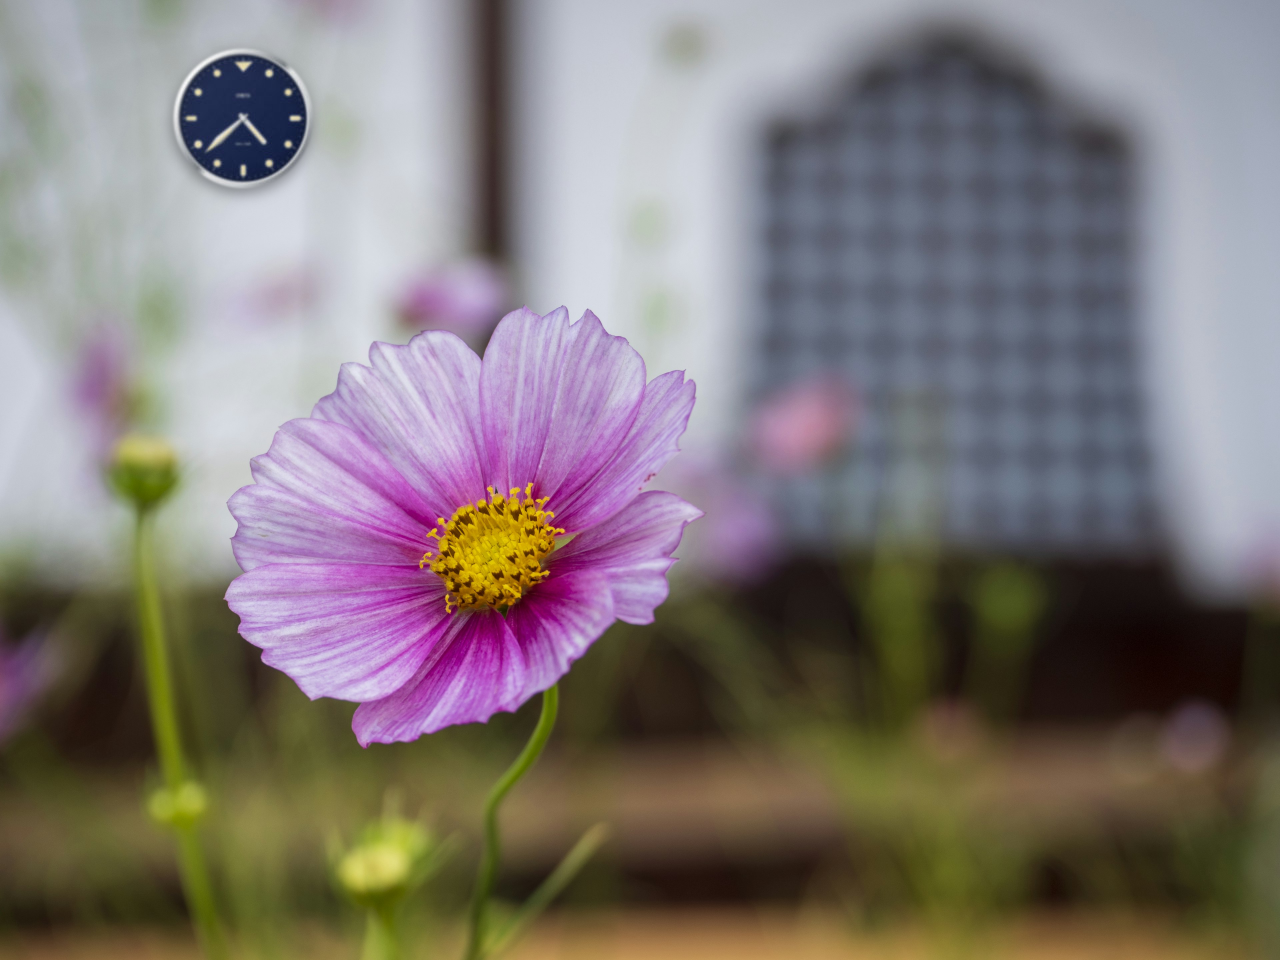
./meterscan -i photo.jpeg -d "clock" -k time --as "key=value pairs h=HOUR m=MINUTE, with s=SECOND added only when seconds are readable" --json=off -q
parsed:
h=4 m=38
